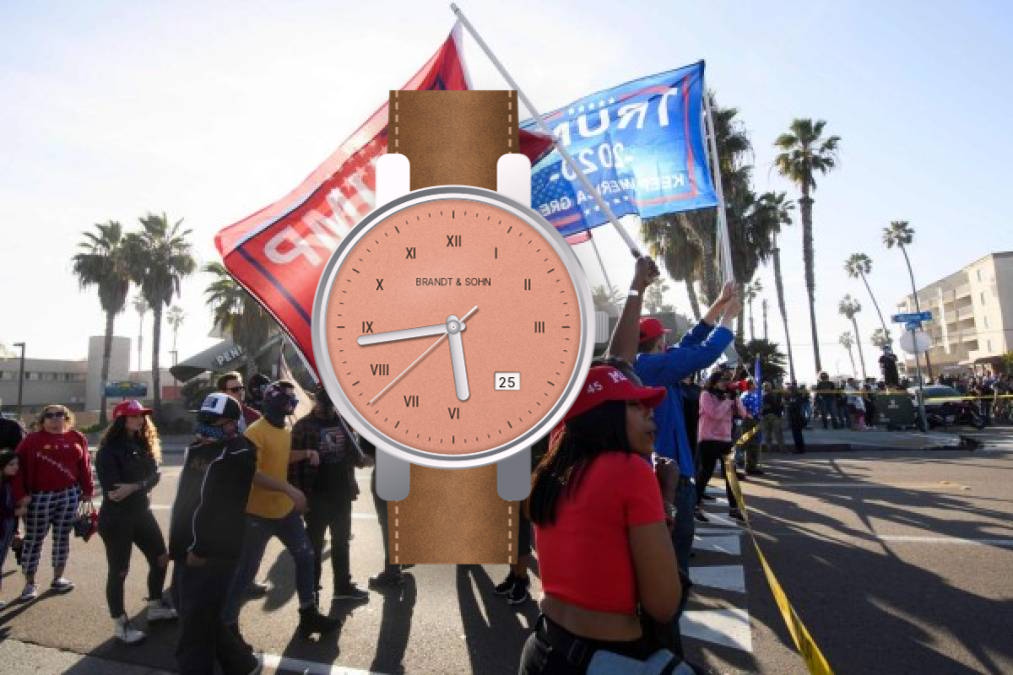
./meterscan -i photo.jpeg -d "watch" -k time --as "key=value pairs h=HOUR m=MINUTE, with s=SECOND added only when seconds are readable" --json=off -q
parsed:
h=5 m=43 s=38
